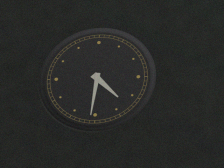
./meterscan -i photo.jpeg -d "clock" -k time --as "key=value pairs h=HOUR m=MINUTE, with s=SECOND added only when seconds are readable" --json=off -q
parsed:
h=4 m=31
